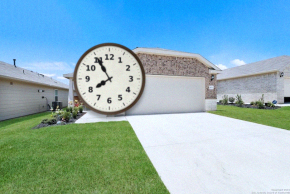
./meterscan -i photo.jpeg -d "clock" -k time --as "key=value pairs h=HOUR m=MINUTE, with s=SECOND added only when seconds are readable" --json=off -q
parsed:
h=7 m=55
